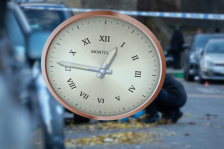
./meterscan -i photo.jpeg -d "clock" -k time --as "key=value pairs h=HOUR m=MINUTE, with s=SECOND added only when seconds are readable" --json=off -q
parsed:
h=12 m=46
